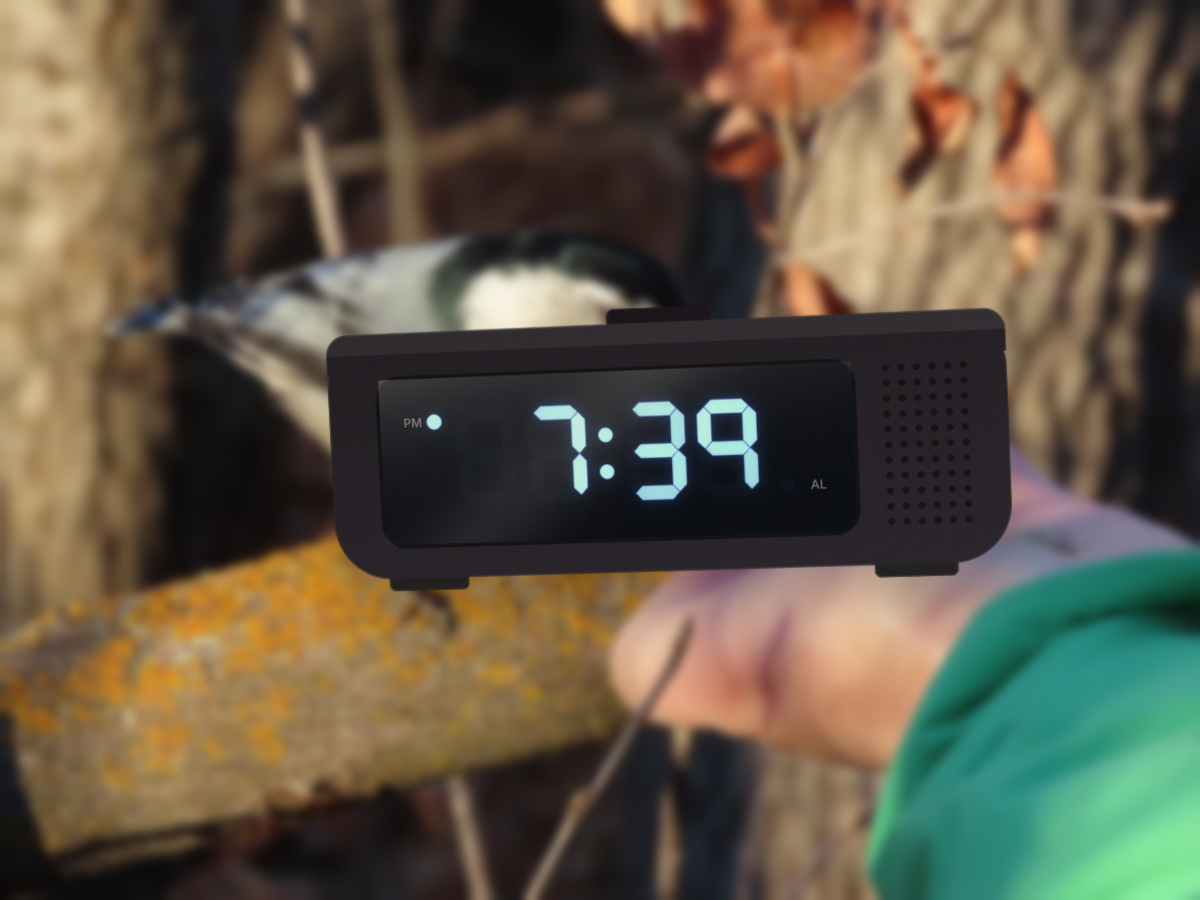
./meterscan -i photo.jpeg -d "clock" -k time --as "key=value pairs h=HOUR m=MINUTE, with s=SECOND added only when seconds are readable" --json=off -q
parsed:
h=7 m=39
